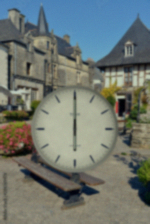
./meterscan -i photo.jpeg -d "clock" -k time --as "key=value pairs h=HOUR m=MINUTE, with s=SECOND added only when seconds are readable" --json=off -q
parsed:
h=6 m=0
